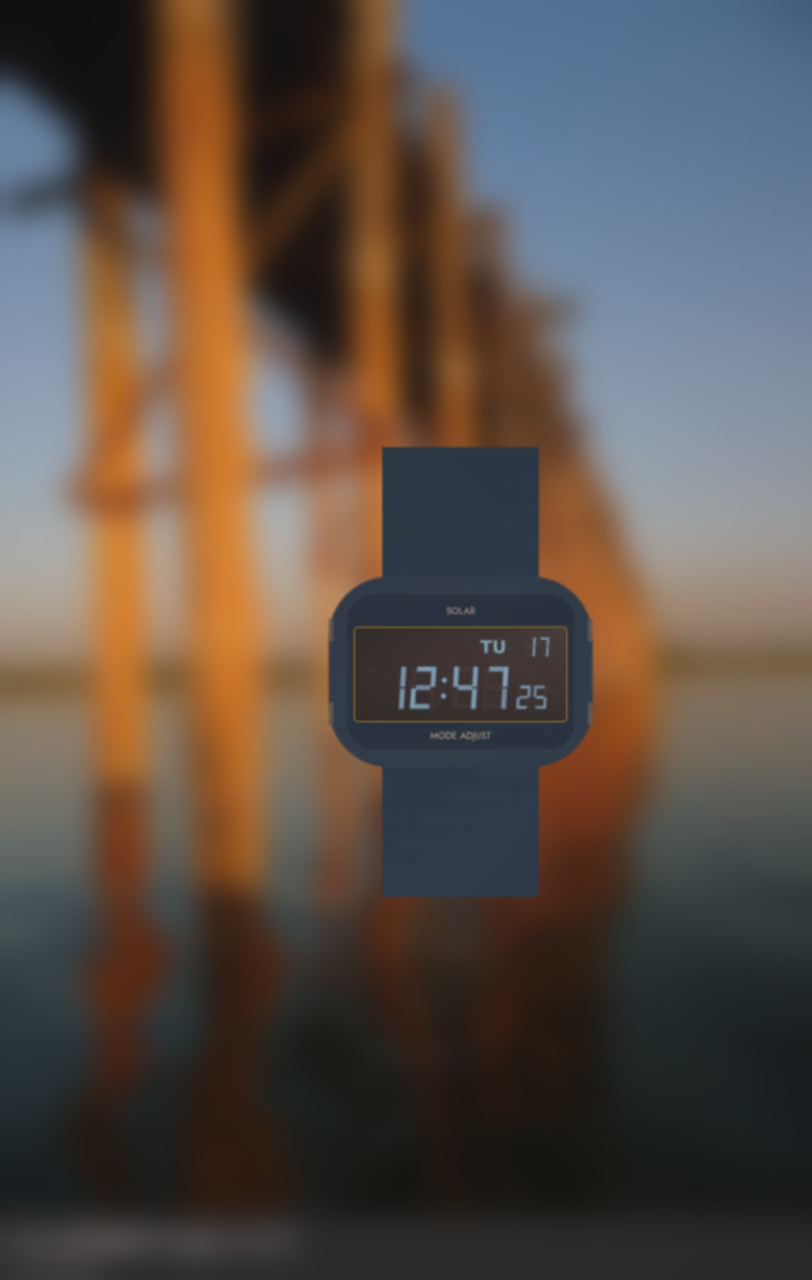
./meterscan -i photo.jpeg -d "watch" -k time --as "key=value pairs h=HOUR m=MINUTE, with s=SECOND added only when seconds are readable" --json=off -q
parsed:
h=12 m=47 s=25
